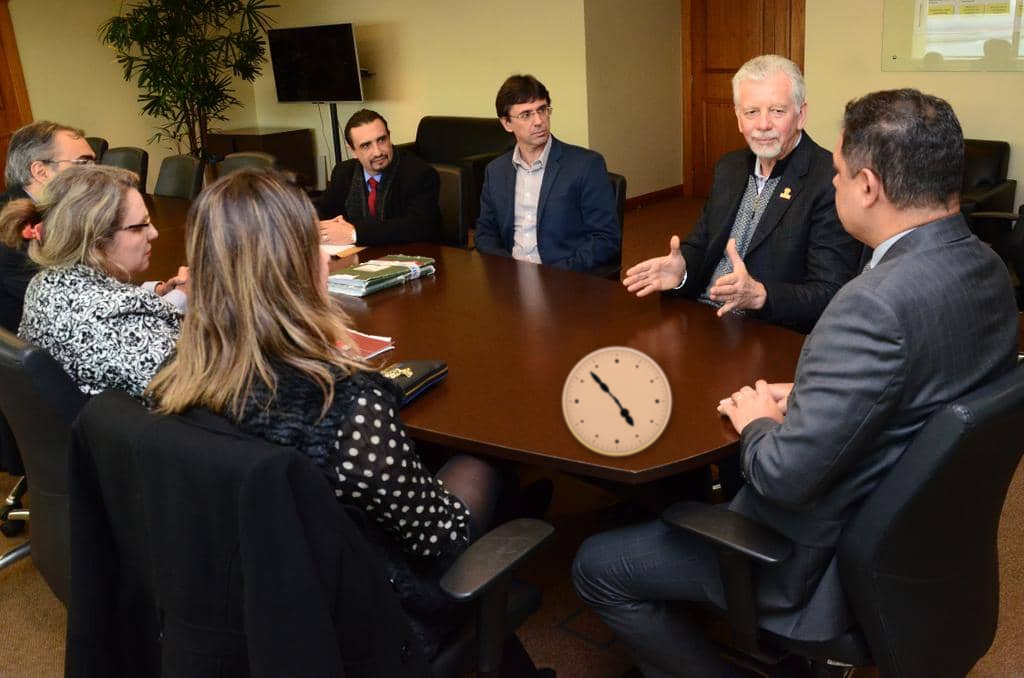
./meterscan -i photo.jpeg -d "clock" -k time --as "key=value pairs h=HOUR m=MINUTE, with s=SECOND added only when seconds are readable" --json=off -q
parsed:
h=4 m=53
